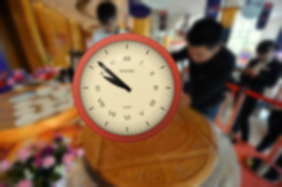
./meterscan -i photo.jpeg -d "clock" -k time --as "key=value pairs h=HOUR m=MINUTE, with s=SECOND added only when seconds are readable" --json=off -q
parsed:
h=9 m=52
